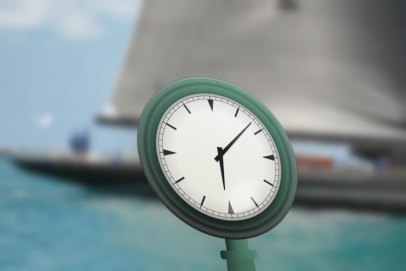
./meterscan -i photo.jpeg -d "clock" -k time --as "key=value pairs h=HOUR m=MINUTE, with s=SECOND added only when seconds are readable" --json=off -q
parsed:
h=6 m=8
